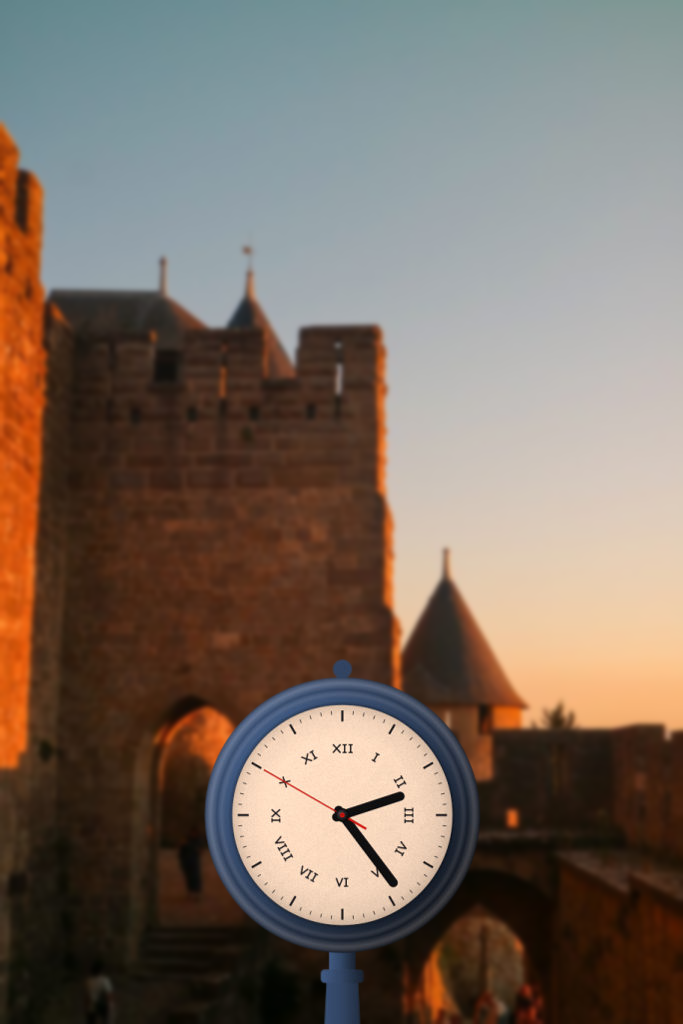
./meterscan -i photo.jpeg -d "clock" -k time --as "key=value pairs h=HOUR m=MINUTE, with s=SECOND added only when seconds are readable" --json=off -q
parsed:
h=2 m=23 s=50
